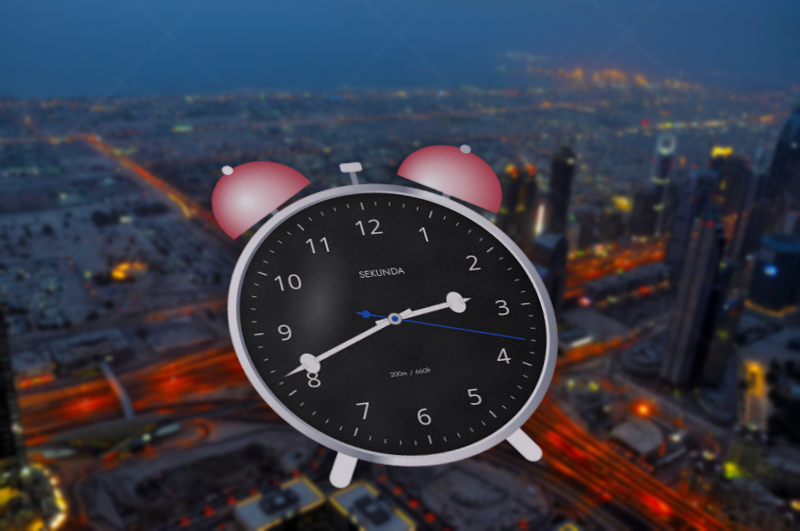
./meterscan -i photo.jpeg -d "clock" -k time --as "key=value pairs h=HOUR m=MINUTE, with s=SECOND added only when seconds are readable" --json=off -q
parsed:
h=2 m=41 s=18
